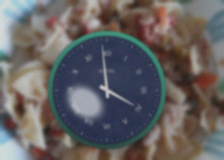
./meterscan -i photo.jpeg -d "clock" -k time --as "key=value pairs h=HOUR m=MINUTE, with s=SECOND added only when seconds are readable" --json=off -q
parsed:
h=3 m=59
